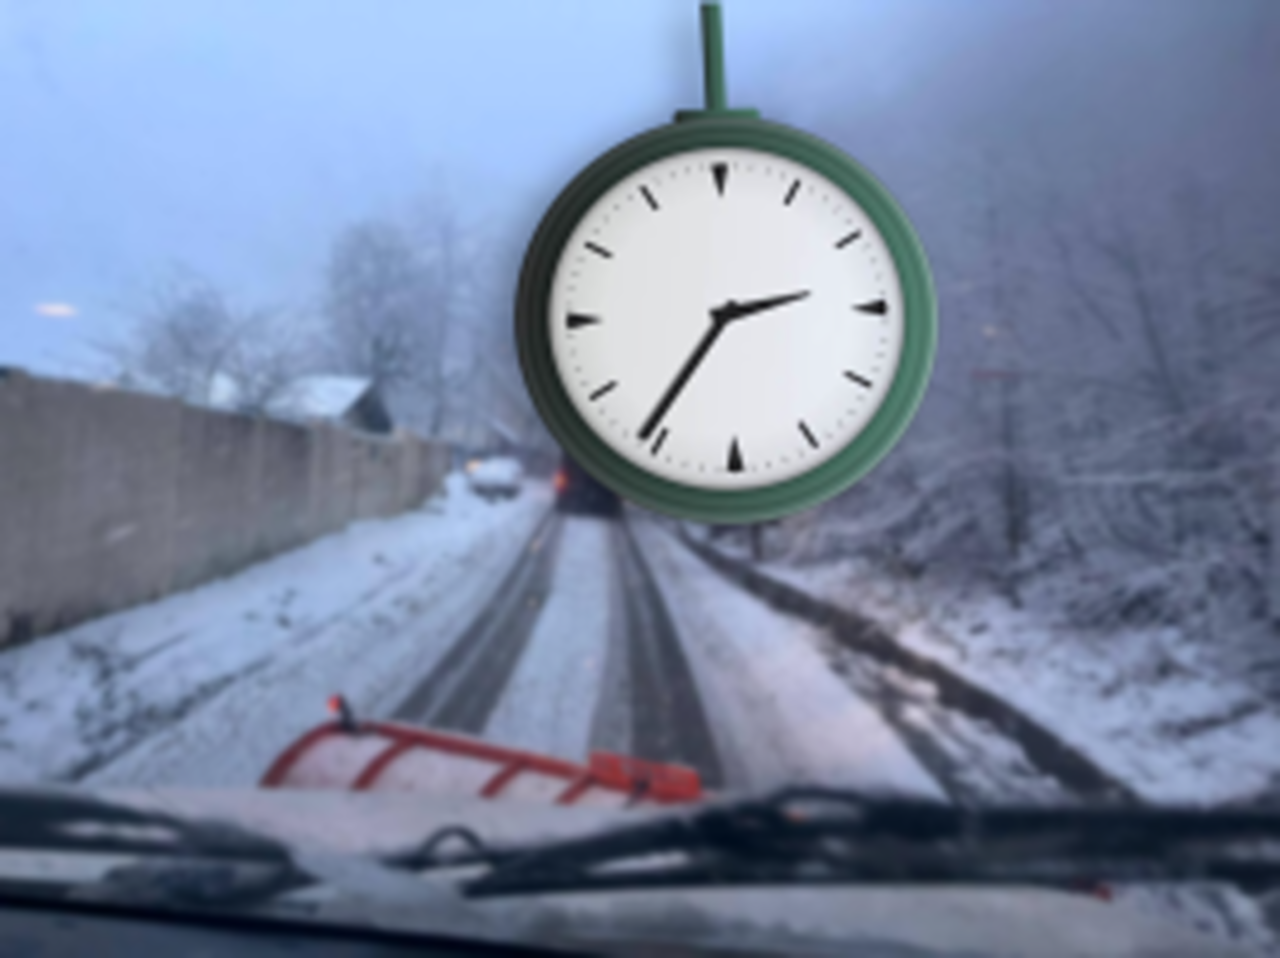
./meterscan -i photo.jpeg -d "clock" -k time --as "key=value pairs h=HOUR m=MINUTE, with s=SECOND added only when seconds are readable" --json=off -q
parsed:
h=2 m=36
